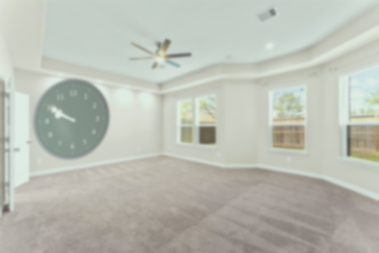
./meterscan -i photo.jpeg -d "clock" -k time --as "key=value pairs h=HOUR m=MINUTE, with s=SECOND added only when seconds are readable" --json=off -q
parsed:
h=9 m=50
